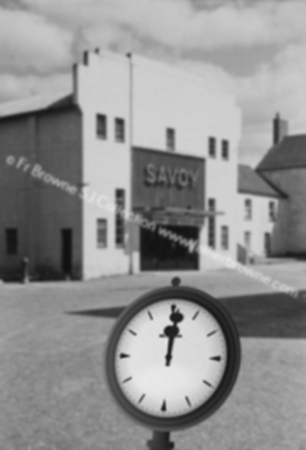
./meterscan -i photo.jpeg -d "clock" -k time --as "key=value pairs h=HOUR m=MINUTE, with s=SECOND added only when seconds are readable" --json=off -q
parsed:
h=12 m=1
